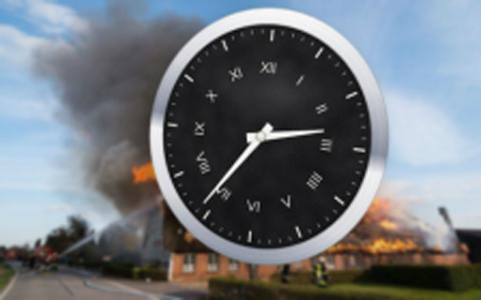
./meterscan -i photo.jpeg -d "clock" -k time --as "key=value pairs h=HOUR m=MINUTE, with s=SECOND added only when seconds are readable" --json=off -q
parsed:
h=2 m=36
